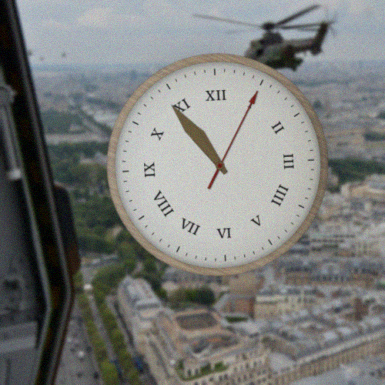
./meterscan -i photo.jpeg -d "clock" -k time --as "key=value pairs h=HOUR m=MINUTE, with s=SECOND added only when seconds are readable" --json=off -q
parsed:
h=10 m=54 s=5
